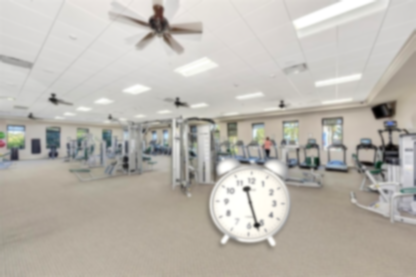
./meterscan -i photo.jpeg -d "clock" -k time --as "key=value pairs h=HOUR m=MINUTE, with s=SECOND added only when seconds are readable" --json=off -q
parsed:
h=11 m=27
